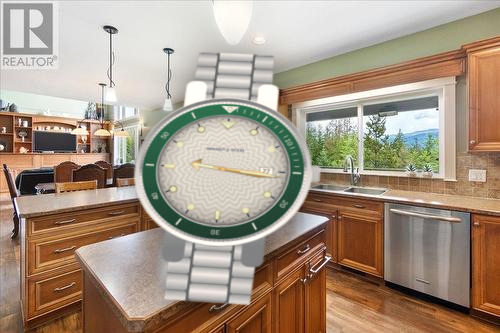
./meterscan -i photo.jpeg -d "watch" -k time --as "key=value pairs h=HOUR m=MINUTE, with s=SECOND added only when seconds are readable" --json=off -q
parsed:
h=9 m=16
